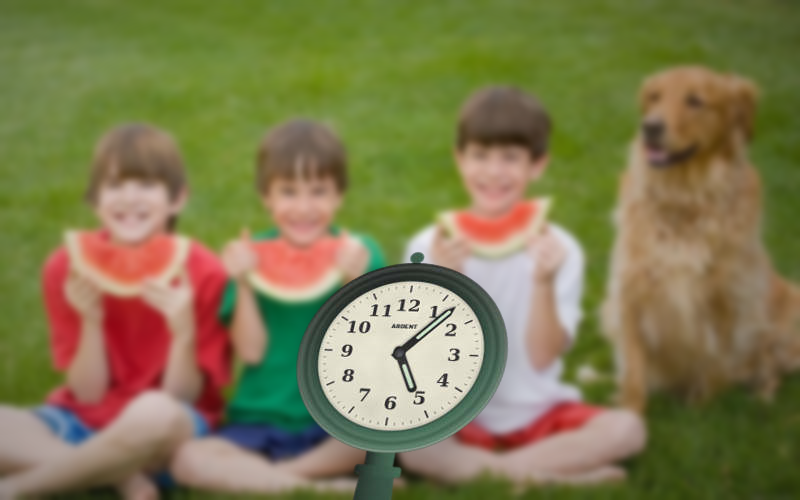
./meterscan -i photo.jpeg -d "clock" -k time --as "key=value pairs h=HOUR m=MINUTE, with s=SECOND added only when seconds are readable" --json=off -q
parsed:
h=5 m=7
